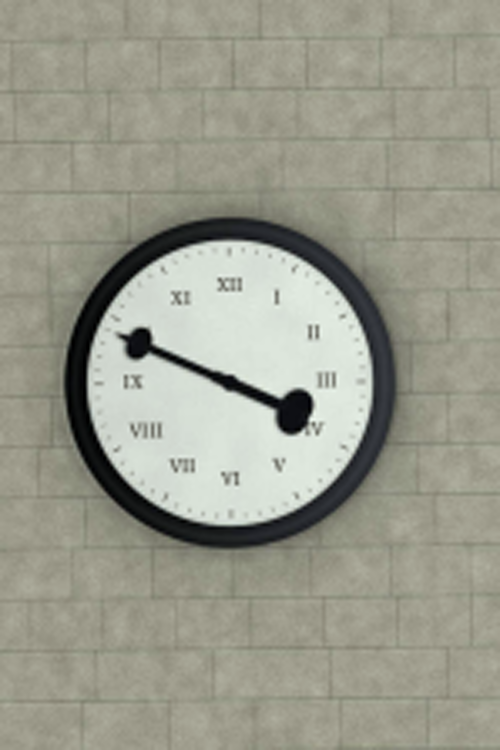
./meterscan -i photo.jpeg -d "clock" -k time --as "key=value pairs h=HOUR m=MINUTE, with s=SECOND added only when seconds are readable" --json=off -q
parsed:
h=3 m=49
